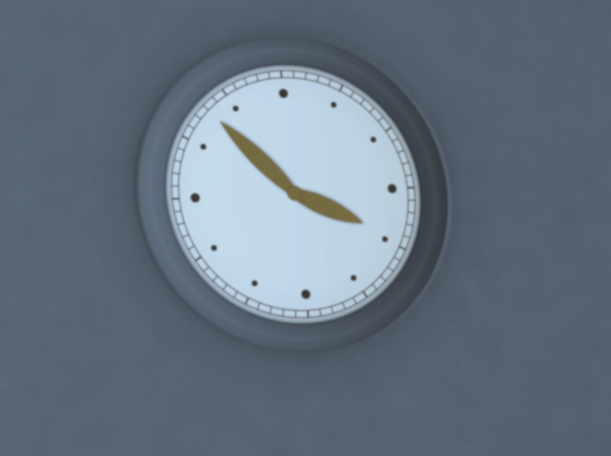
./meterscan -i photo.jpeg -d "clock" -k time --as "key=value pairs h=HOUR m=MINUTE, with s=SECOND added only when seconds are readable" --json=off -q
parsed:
h=3 m=53
